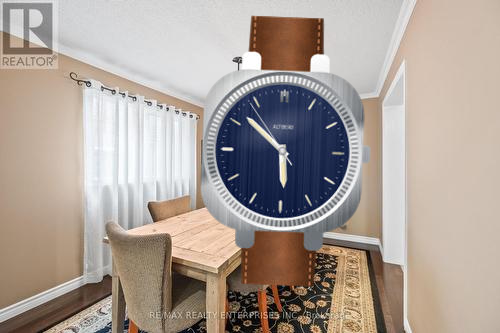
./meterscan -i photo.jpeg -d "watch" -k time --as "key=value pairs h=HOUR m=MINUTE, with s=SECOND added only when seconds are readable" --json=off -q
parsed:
h=5 m=51 s=54
